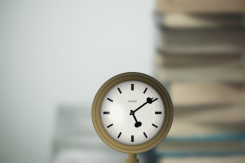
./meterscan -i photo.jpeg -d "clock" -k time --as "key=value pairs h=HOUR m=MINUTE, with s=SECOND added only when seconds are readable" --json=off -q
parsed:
h=5 m=9
